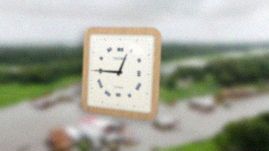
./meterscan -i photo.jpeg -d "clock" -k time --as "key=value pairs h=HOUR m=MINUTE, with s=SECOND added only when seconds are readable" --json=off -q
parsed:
h=12 m=45
